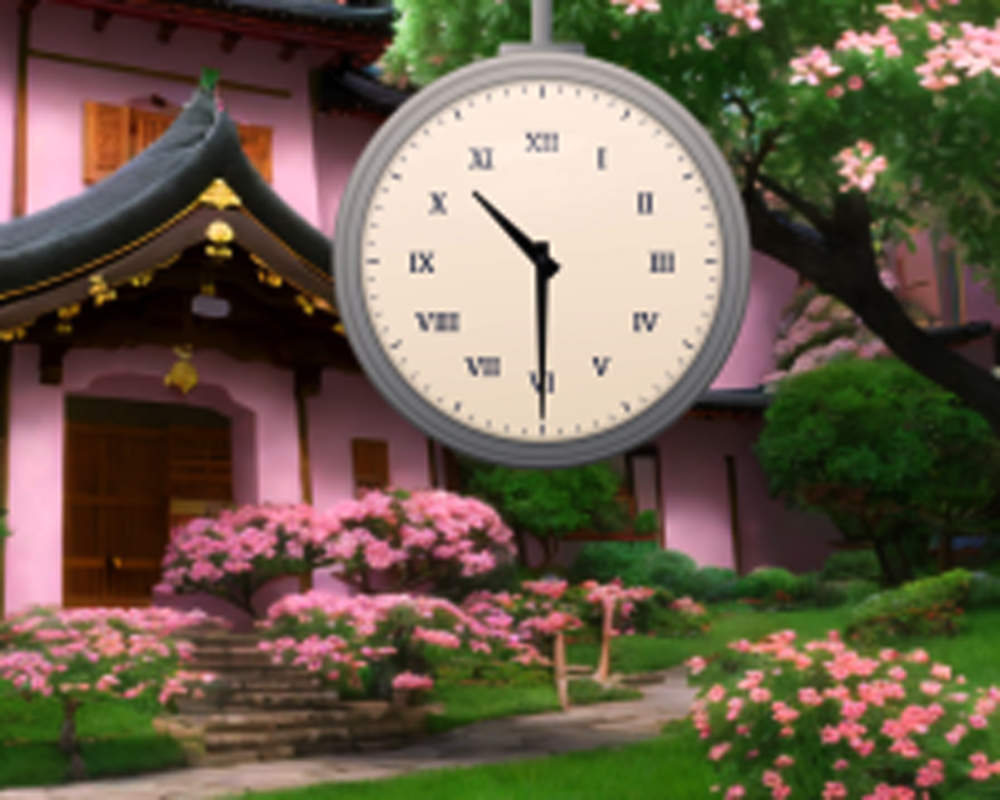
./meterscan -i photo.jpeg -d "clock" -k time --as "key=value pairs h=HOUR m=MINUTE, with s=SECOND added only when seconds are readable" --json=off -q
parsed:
h=10 m=30
